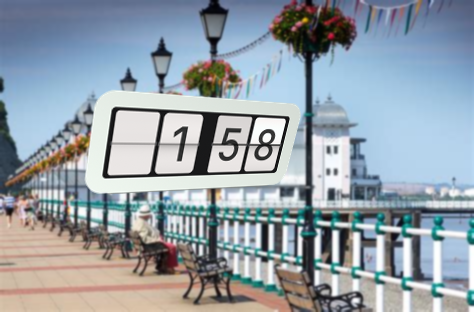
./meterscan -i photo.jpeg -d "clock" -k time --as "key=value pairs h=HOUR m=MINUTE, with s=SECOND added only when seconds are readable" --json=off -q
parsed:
h=1 m=58
